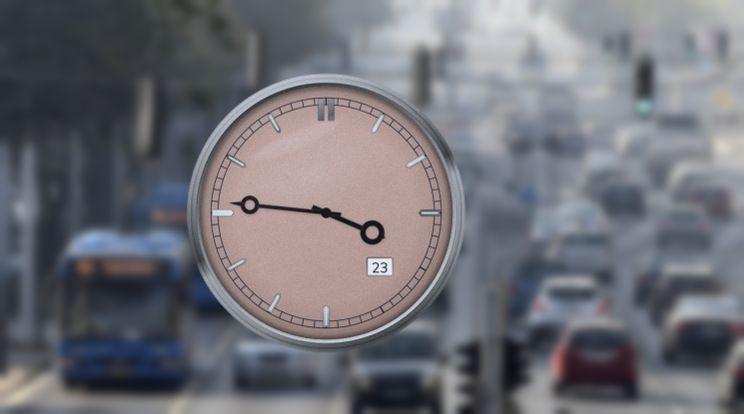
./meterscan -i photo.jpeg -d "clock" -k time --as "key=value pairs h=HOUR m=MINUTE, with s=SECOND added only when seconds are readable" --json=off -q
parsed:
h=3 m=46
